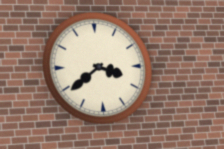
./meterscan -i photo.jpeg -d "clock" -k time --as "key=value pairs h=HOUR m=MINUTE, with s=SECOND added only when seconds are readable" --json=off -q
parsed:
h=3 m=39
